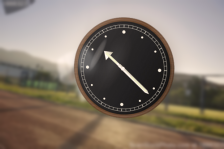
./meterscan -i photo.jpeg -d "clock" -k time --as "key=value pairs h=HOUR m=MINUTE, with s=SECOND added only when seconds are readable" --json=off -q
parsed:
h=10 m=22
